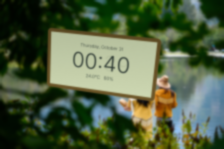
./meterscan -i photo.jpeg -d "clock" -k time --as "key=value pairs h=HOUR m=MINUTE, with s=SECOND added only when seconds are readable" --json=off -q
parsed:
h=0 m=40
